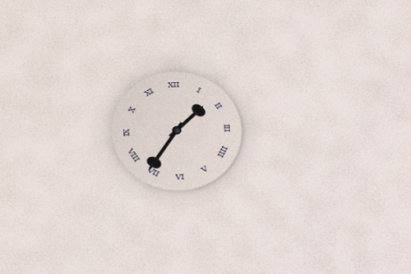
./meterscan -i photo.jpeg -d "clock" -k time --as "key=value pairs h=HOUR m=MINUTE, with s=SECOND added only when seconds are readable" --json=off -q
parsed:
h=1 m=36
